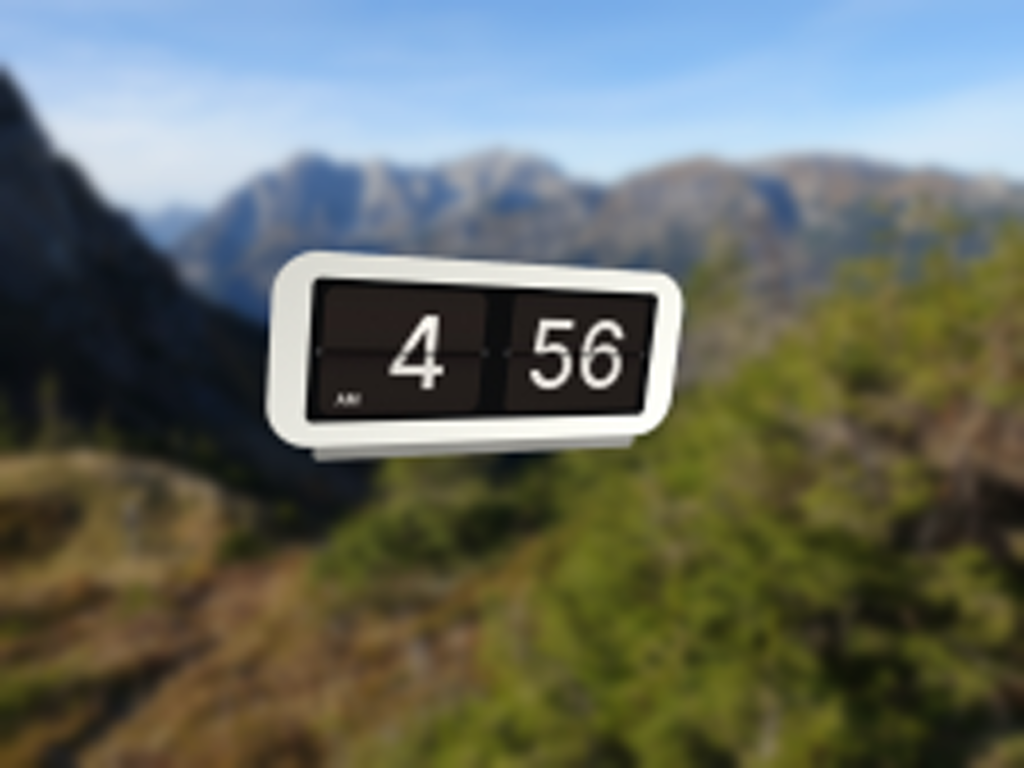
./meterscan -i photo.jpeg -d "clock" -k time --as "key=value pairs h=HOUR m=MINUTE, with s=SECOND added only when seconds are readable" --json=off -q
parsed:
h=4 m=56
